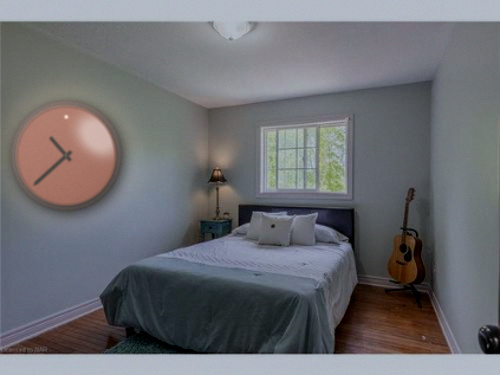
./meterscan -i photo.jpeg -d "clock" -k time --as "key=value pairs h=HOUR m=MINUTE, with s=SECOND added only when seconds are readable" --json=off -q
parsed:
h=10 m=38
